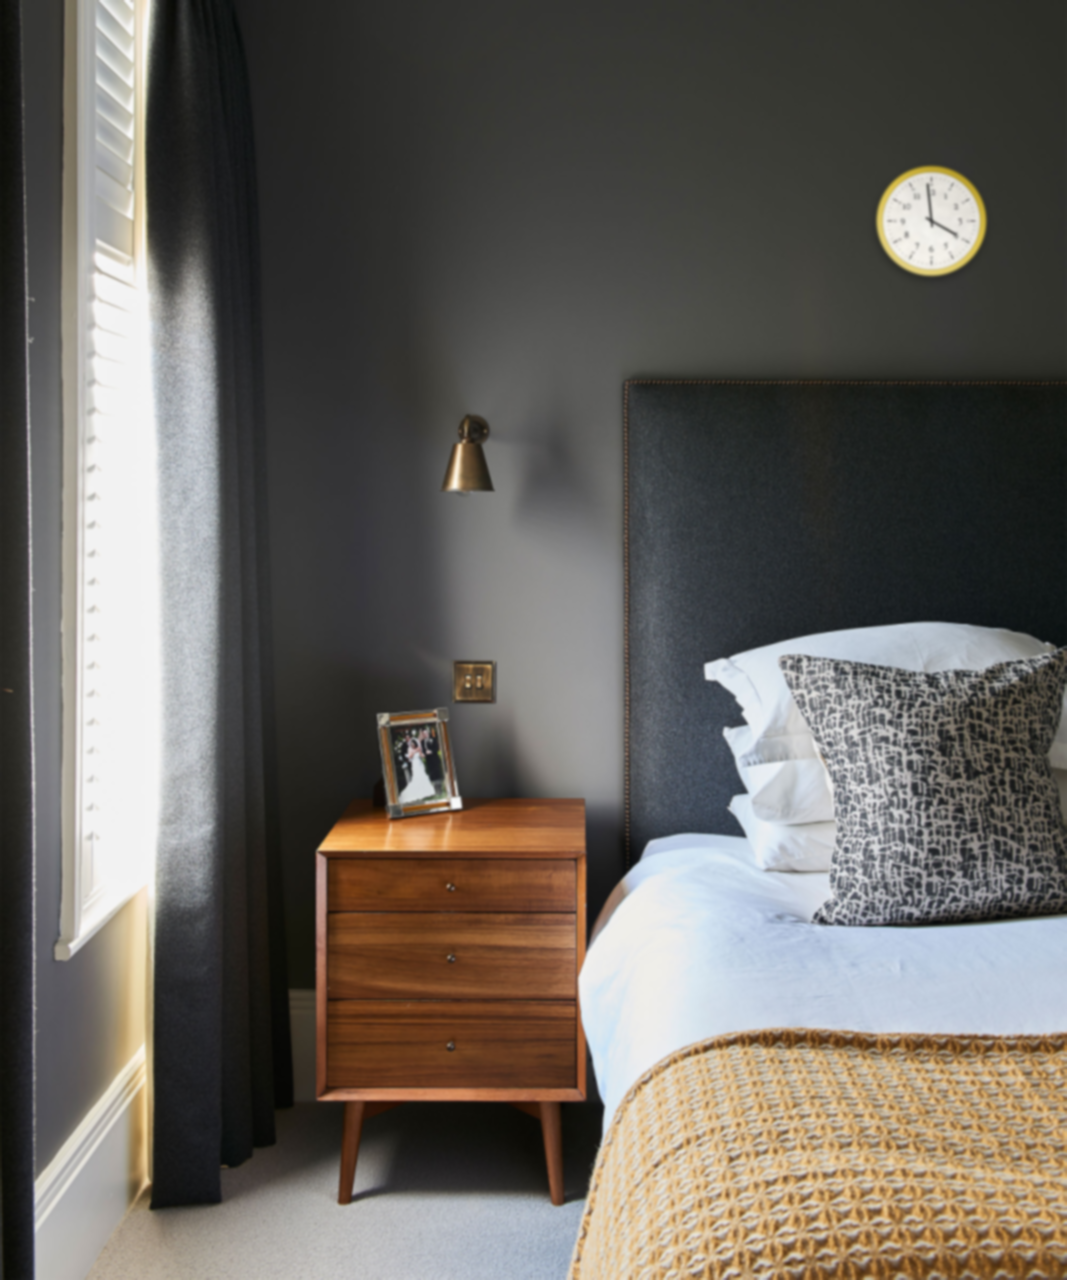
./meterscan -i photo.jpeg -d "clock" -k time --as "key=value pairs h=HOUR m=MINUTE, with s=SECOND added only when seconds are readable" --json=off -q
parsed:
h=3 m=59
